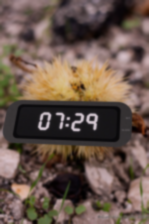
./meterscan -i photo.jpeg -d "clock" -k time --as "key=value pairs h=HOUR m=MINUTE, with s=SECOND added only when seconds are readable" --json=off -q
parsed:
h=7 m=29
